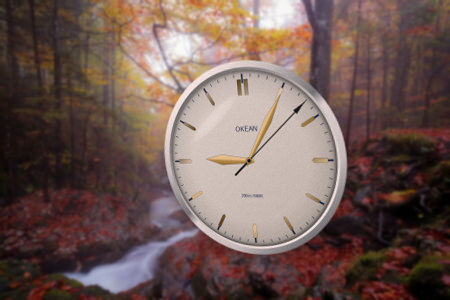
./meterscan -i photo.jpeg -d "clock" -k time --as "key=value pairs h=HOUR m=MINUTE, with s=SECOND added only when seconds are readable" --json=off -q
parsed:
h=9 m=5 s=8
